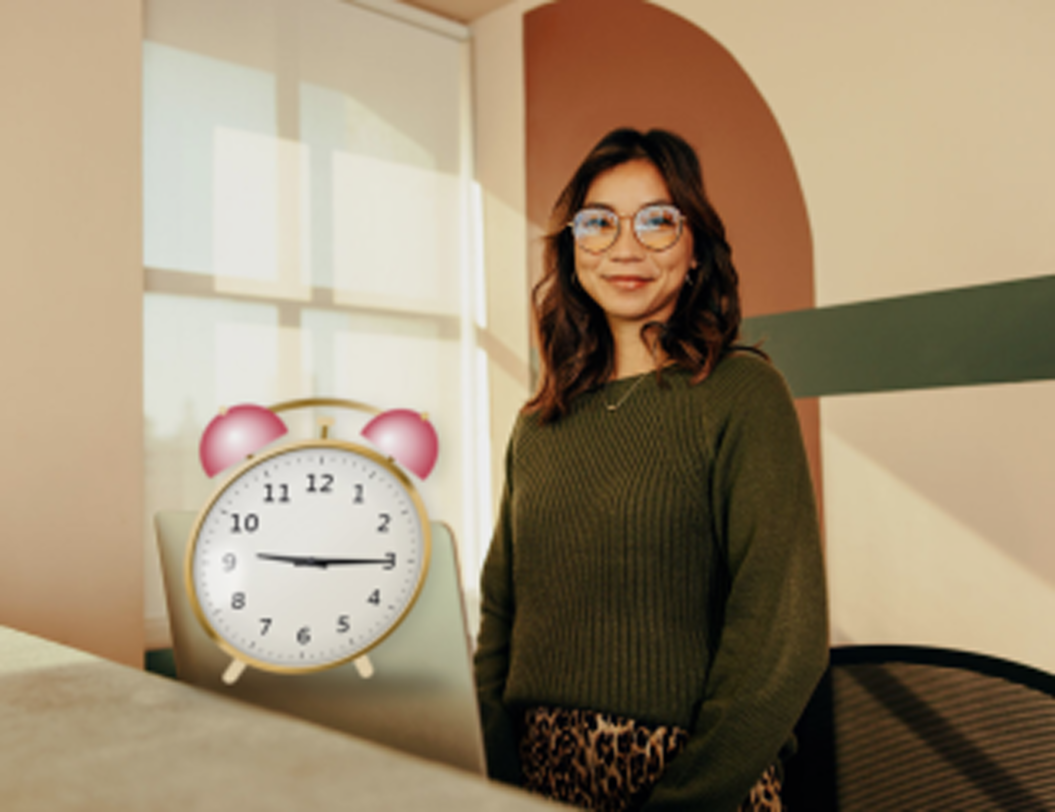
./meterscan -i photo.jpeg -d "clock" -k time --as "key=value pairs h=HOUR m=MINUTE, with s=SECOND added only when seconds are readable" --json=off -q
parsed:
h=9 m=15
